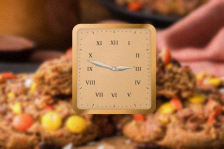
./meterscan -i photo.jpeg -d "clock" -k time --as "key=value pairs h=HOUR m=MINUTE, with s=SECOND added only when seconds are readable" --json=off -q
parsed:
h=2 m=48
